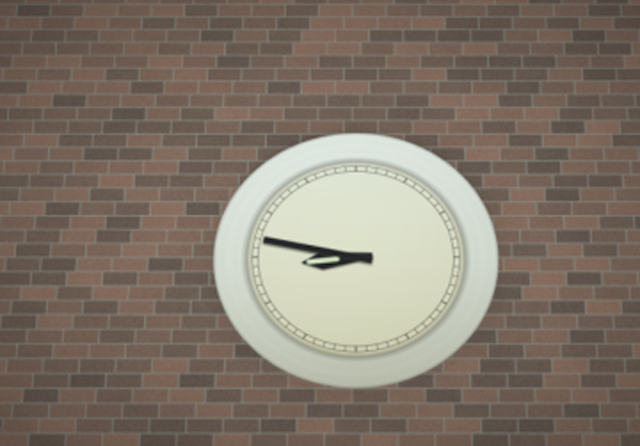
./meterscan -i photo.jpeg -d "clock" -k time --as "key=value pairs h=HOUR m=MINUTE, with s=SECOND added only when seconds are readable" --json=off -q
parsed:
h=8 m=47
